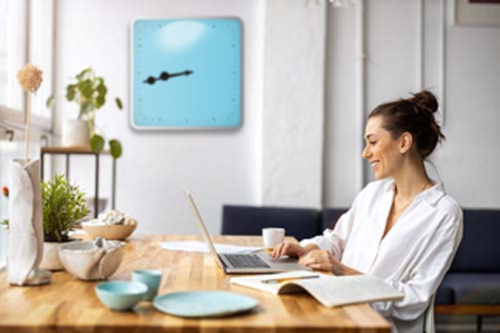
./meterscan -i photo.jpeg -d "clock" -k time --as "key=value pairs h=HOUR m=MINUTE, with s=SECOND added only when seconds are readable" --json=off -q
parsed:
h=8 m=43
